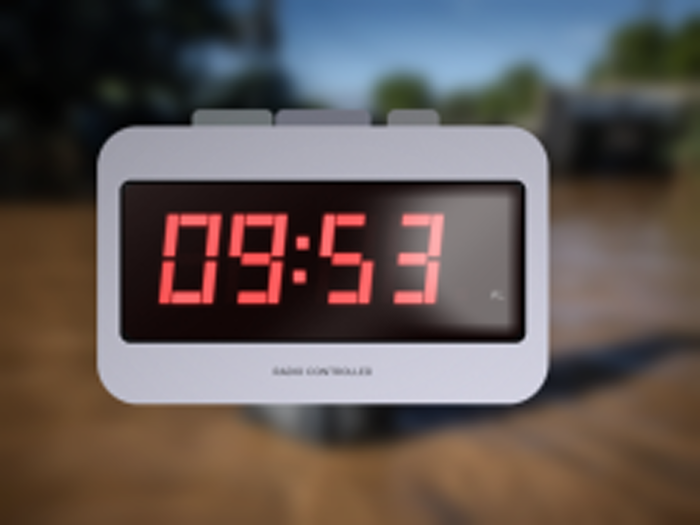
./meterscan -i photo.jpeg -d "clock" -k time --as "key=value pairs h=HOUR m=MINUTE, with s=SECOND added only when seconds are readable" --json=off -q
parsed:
h=9 m=53
